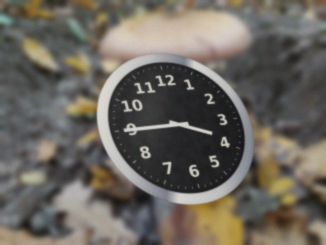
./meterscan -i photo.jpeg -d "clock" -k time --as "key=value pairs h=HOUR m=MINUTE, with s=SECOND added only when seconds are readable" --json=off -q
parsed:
h=3 m=45
